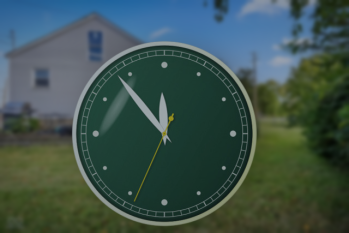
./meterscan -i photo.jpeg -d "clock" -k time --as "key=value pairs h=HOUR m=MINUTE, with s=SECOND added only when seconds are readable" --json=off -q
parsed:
h=11 m=53 s=34
